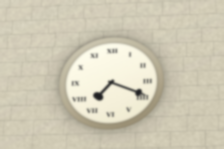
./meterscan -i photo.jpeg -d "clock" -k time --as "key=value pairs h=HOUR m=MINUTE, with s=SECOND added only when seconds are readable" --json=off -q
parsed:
h=7 m=19
